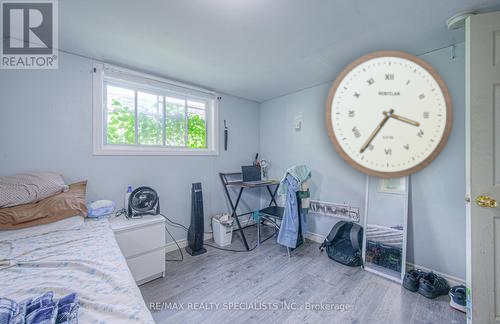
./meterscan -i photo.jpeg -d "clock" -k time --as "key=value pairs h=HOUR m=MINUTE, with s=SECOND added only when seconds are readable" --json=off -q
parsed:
h=3 m=36
